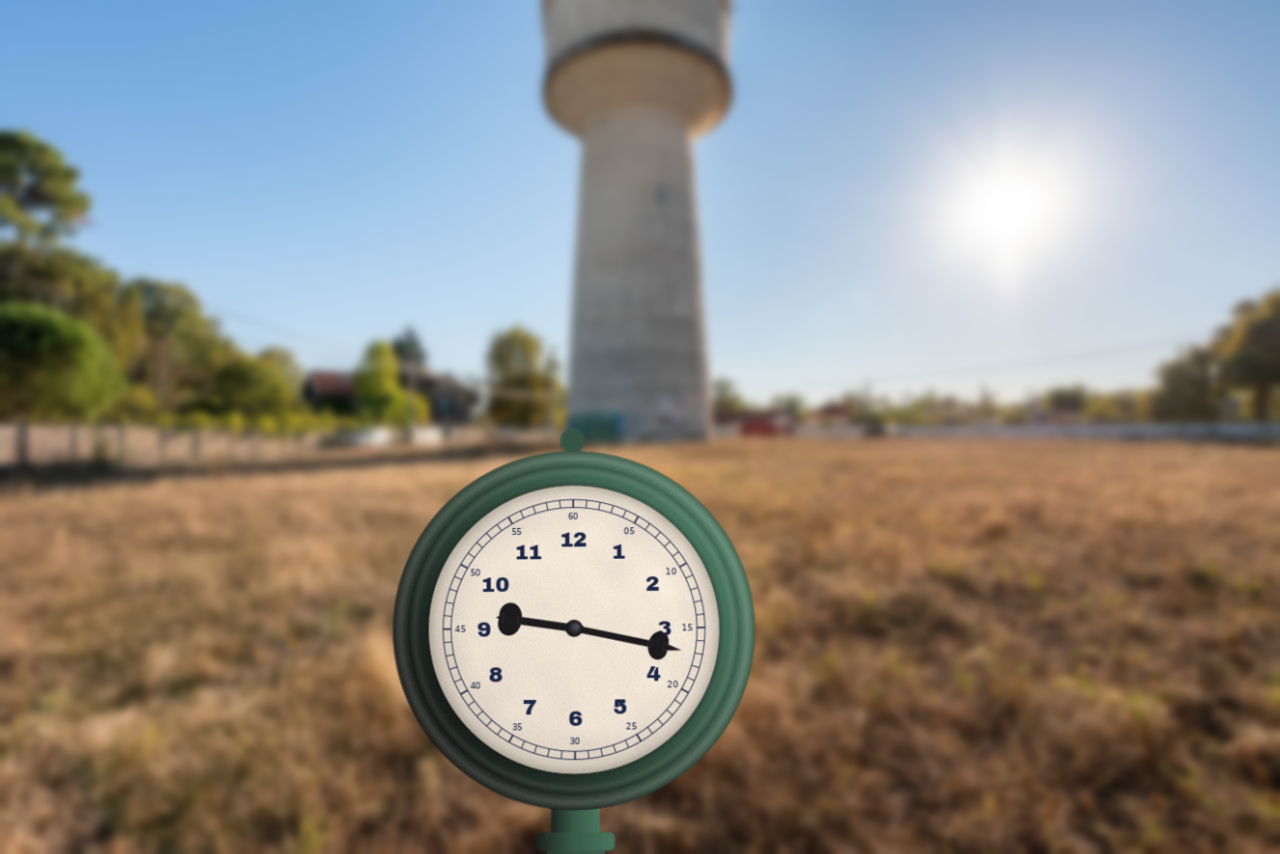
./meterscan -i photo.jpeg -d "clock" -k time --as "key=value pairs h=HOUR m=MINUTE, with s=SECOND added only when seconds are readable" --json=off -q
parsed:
h=9 m=17
